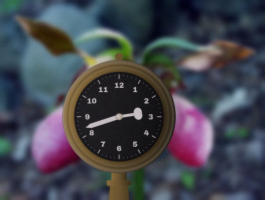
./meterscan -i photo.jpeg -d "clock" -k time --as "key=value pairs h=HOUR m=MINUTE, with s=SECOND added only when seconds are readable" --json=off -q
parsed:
h=2 m=42
